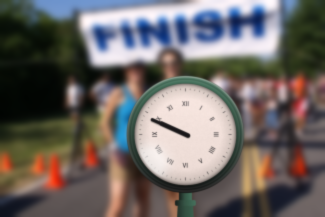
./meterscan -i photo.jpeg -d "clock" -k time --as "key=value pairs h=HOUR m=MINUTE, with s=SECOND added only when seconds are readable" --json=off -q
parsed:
h=9 m=49
